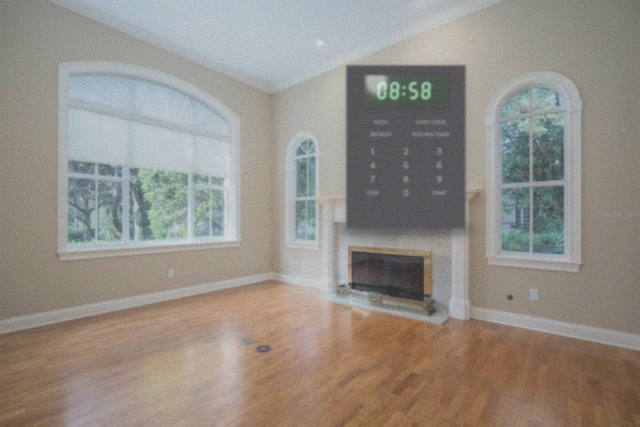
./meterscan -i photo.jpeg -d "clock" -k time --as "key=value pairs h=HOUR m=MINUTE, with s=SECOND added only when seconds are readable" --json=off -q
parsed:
h=8 m=58
